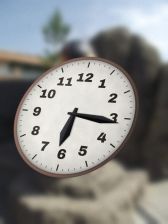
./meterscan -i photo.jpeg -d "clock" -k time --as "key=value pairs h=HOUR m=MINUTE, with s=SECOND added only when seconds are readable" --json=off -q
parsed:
h=6 m=16
